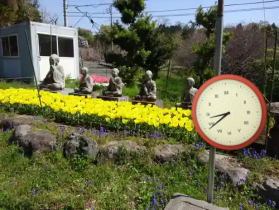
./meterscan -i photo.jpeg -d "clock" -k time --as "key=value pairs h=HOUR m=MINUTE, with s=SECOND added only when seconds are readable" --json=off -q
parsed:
h=8 m=39
